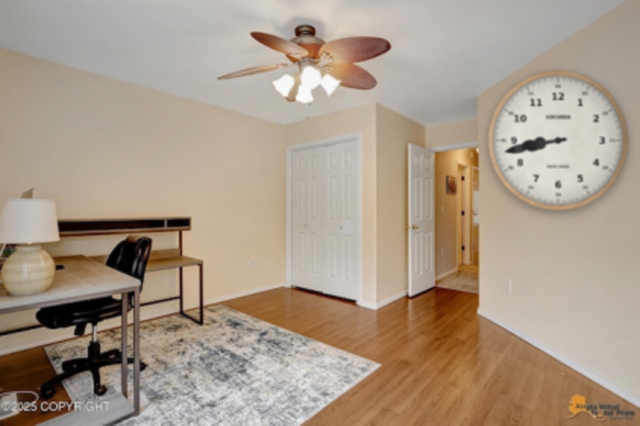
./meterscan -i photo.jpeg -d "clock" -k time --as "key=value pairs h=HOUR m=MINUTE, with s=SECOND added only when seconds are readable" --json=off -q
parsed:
h=8 m=43
